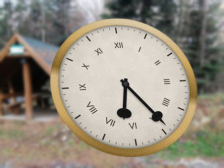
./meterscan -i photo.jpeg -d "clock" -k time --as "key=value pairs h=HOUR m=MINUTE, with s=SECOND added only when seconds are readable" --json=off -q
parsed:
h=6 m=24
